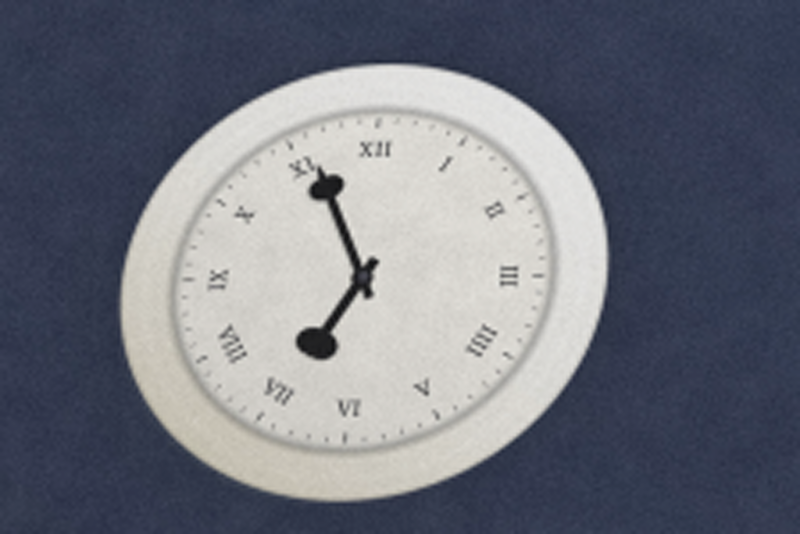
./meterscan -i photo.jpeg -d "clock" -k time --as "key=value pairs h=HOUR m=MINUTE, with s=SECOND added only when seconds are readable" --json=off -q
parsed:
h=6 m=56
